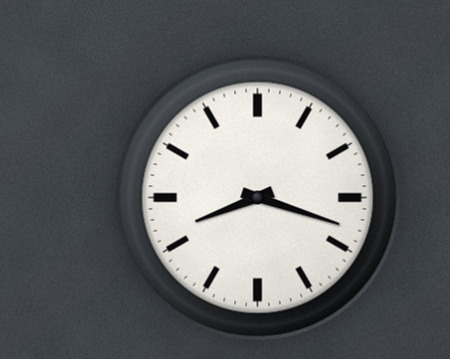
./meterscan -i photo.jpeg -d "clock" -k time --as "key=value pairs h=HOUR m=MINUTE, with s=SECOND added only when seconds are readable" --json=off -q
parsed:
h=8 m=18
